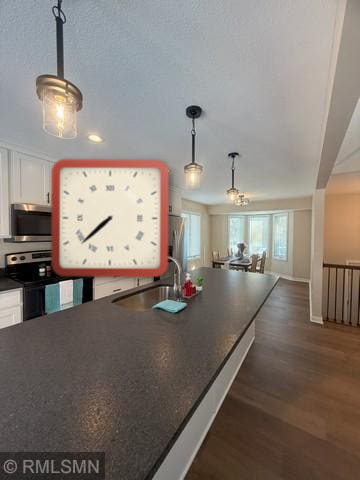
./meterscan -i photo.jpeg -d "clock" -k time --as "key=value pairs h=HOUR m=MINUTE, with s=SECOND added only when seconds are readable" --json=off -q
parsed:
h=7 m=38
